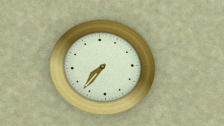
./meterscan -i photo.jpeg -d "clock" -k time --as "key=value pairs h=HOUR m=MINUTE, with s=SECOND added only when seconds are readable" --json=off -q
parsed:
h=7 m=37
